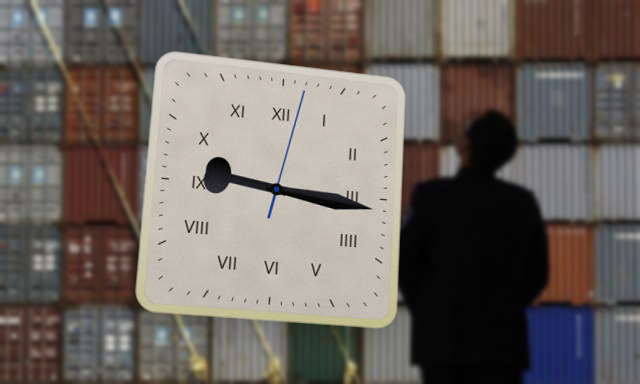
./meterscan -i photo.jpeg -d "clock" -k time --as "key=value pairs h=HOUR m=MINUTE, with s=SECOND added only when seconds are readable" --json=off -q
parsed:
h=9 m=16 s=2
